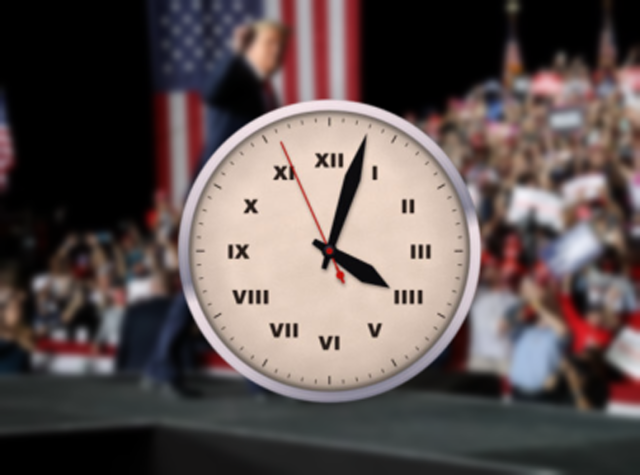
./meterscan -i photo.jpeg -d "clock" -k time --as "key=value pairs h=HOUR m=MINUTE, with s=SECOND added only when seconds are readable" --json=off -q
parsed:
h=4 m=2 s=56
